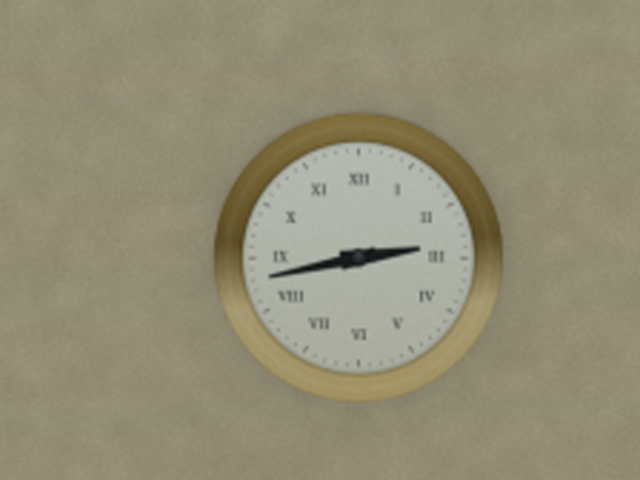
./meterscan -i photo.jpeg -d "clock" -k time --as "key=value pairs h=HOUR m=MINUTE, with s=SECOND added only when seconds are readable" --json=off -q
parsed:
h=2 m=43
